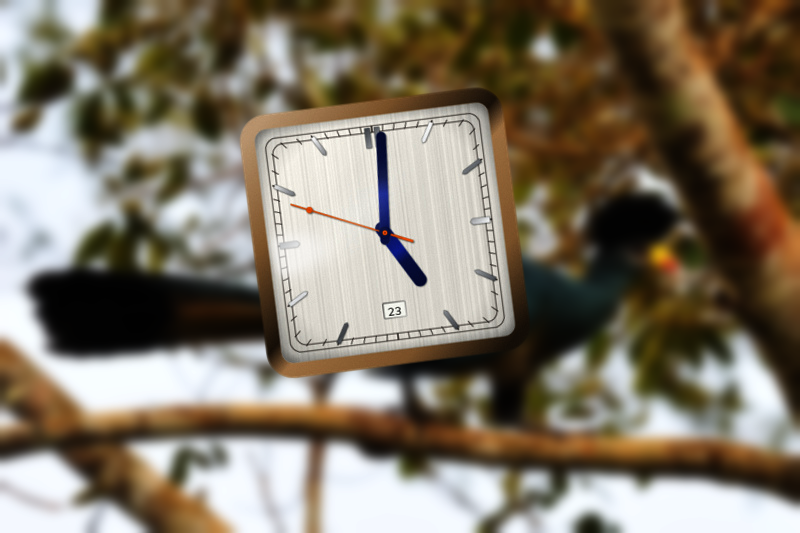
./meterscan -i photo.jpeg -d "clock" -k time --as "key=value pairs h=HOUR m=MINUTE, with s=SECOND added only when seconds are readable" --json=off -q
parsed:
h=5 m=0 s=49
